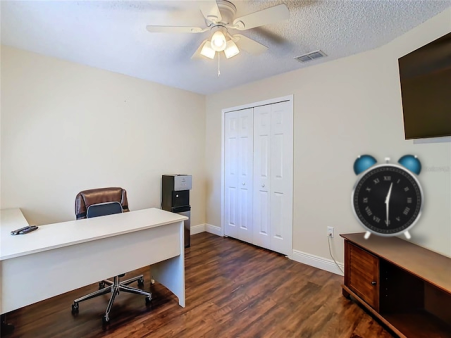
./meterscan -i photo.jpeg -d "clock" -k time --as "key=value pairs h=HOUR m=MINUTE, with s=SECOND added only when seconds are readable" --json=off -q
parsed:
h=12 m=30
